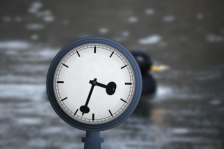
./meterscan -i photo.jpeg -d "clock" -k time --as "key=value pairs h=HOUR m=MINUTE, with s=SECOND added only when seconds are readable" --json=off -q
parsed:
h=3 m=33
